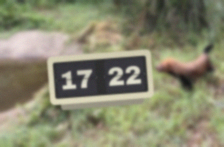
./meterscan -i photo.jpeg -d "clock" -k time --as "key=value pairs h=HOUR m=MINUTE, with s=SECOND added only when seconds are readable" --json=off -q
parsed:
h=17 m=22
